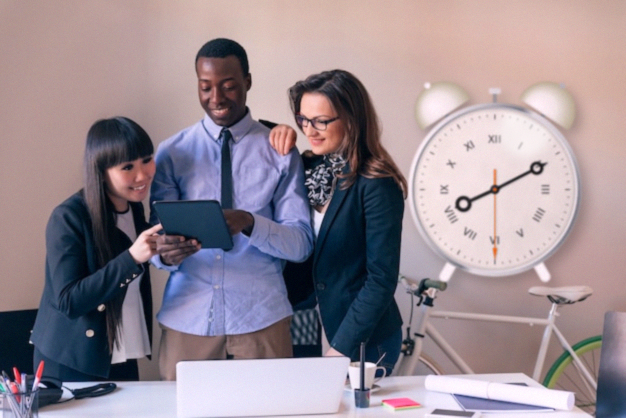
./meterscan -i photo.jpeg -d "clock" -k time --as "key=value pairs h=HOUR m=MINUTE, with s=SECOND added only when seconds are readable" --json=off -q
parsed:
h=8 m=10 s=30
